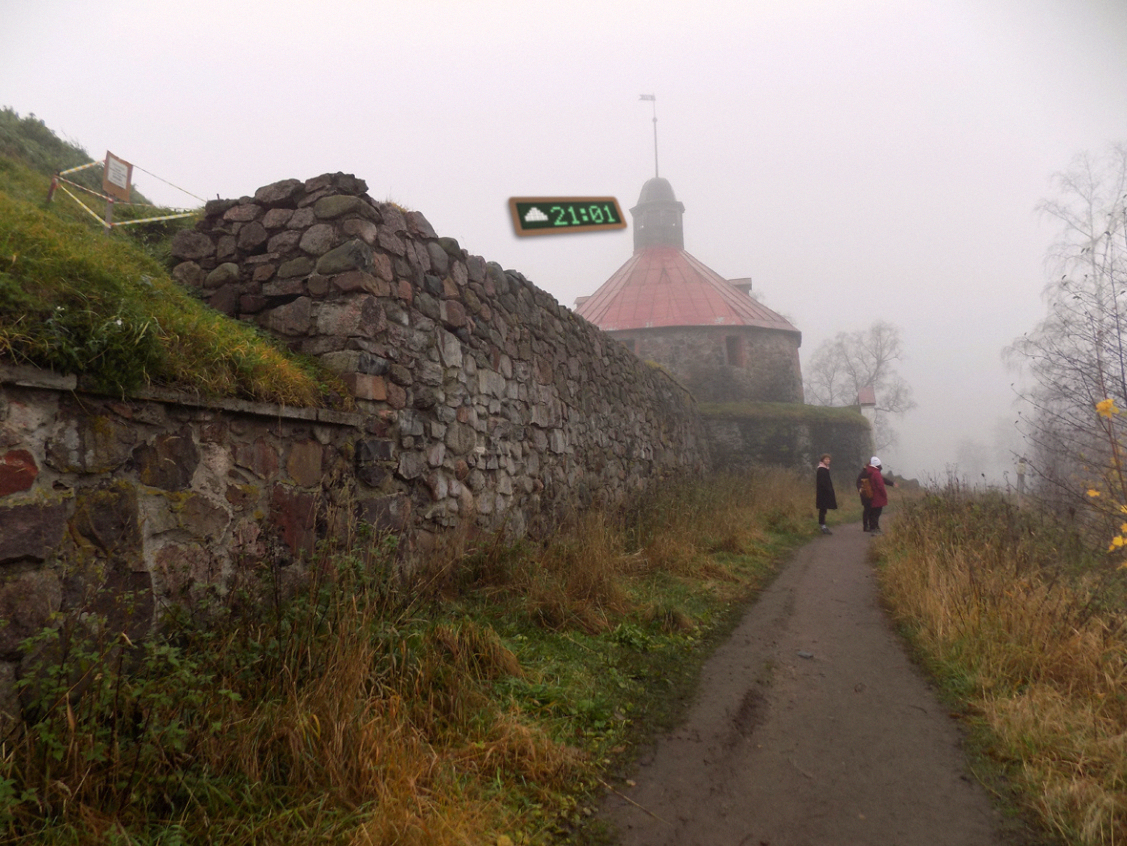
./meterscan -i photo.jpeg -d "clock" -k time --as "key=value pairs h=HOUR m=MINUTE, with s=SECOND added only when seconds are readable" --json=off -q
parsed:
h=21 m=1
